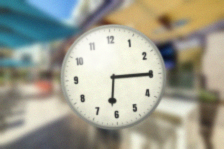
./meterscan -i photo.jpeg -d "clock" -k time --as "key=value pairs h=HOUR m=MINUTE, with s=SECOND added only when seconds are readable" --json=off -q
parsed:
h=6 m=15
